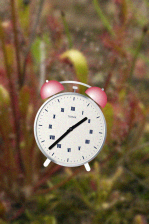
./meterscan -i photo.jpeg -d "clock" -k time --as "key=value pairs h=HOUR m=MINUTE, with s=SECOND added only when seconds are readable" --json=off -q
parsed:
h=1 m=37
